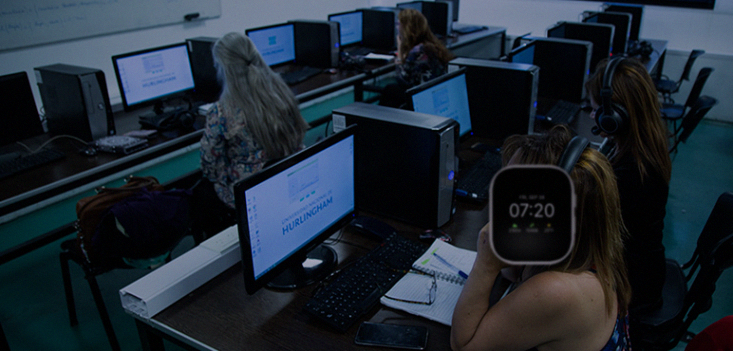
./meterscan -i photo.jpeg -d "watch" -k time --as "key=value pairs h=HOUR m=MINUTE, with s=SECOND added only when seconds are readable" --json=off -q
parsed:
h=7 m=20
